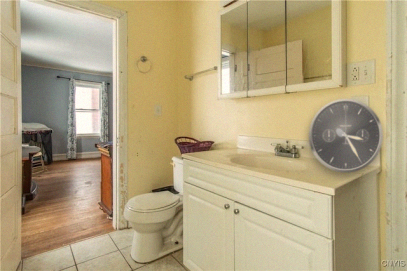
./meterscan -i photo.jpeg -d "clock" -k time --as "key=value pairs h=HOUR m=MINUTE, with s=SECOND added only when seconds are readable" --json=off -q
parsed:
h=3 m=25
